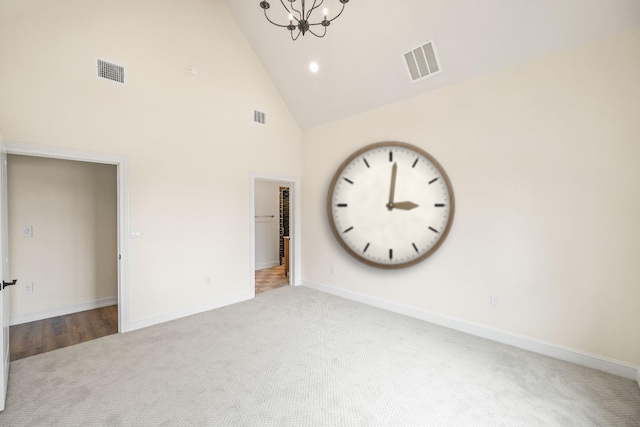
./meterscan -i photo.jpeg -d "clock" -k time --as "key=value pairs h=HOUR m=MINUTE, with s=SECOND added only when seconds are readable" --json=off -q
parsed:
h=3 m=1
